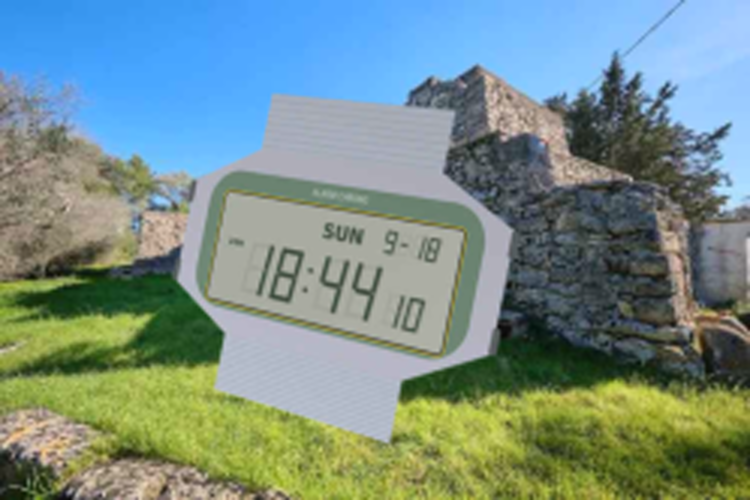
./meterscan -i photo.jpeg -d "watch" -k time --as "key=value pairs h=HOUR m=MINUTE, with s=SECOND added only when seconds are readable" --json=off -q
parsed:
h=18 m=44 s=10
